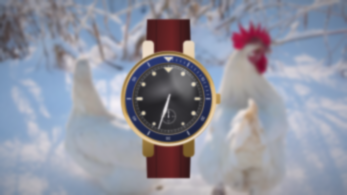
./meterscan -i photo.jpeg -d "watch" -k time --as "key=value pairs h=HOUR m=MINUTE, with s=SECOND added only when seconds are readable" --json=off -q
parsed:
h=6 m=33
